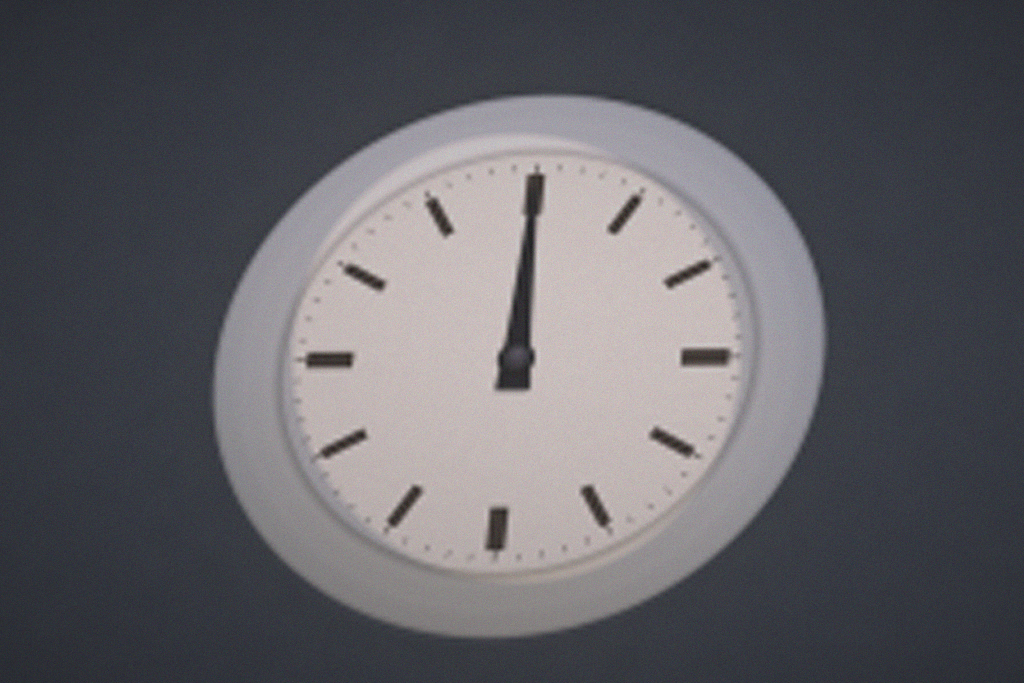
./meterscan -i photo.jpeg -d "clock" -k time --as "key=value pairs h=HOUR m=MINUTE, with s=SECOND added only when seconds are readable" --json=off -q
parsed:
h=12 m=0
